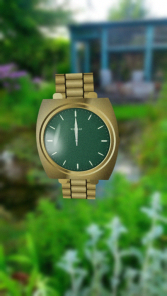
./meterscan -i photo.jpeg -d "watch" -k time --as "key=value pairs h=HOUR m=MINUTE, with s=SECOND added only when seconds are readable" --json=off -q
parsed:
h=12 m=0
